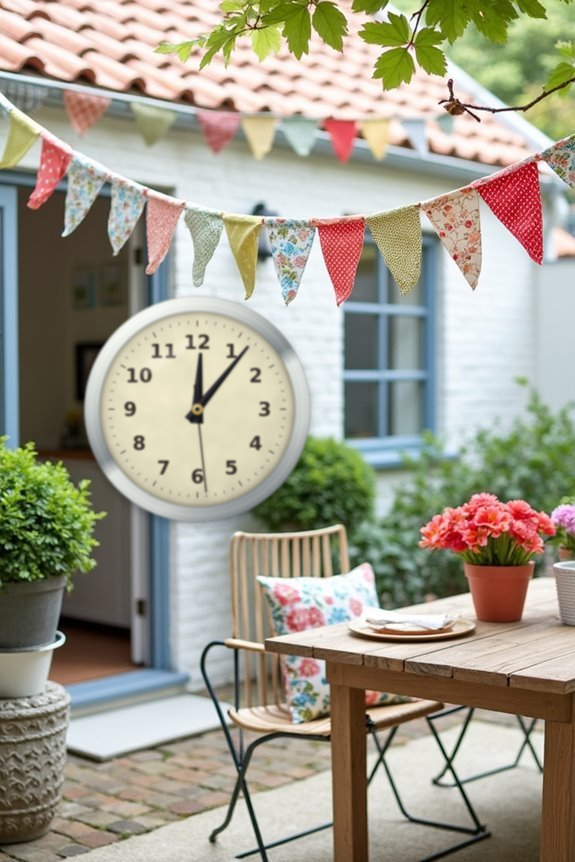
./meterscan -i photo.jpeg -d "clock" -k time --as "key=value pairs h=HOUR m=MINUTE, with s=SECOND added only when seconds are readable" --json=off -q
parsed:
h=12 m=6 s=29
